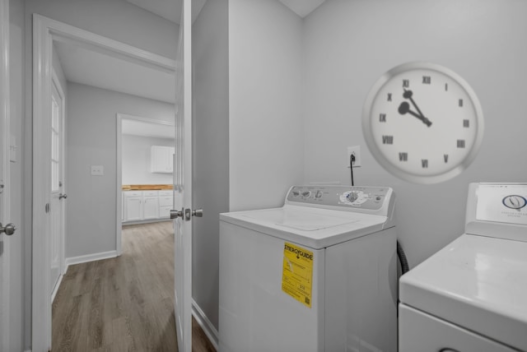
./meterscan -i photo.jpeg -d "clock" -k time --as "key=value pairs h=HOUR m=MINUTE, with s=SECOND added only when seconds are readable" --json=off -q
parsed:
h=9 m=54
